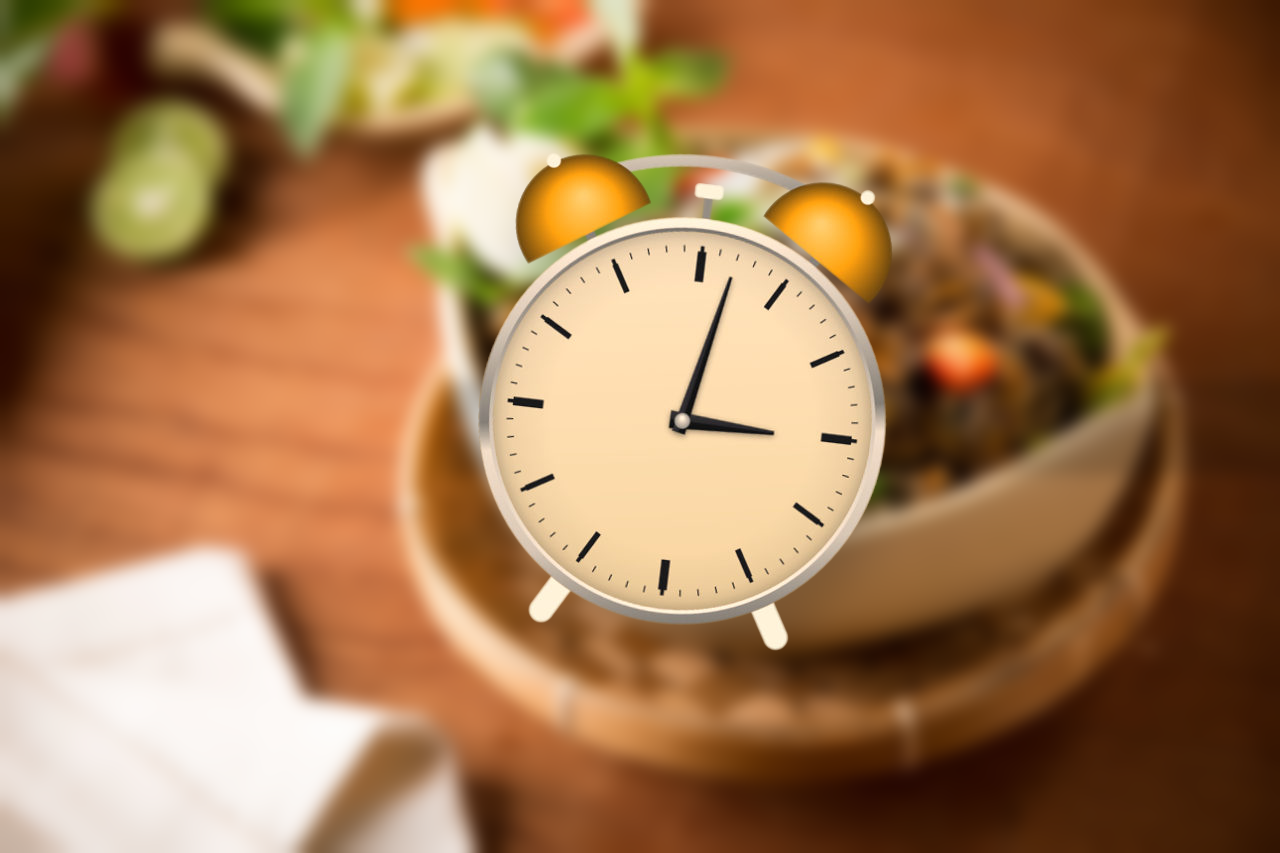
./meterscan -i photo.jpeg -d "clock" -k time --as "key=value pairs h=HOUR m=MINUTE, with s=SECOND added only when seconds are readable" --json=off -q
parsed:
h=3 m=2
